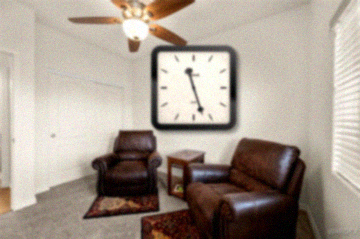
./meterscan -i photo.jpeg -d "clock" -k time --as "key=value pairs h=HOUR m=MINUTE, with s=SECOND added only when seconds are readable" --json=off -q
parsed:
h=11 m=27
